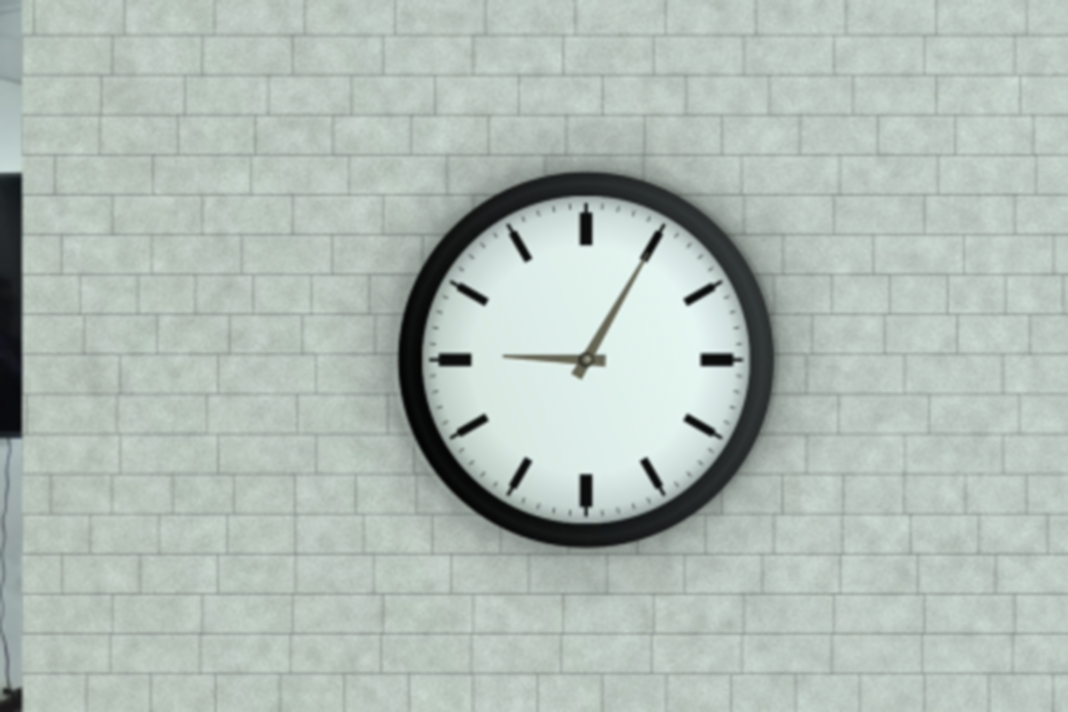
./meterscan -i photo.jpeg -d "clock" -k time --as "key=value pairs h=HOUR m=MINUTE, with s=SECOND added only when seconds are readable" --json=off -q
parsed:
h=9 m=5
